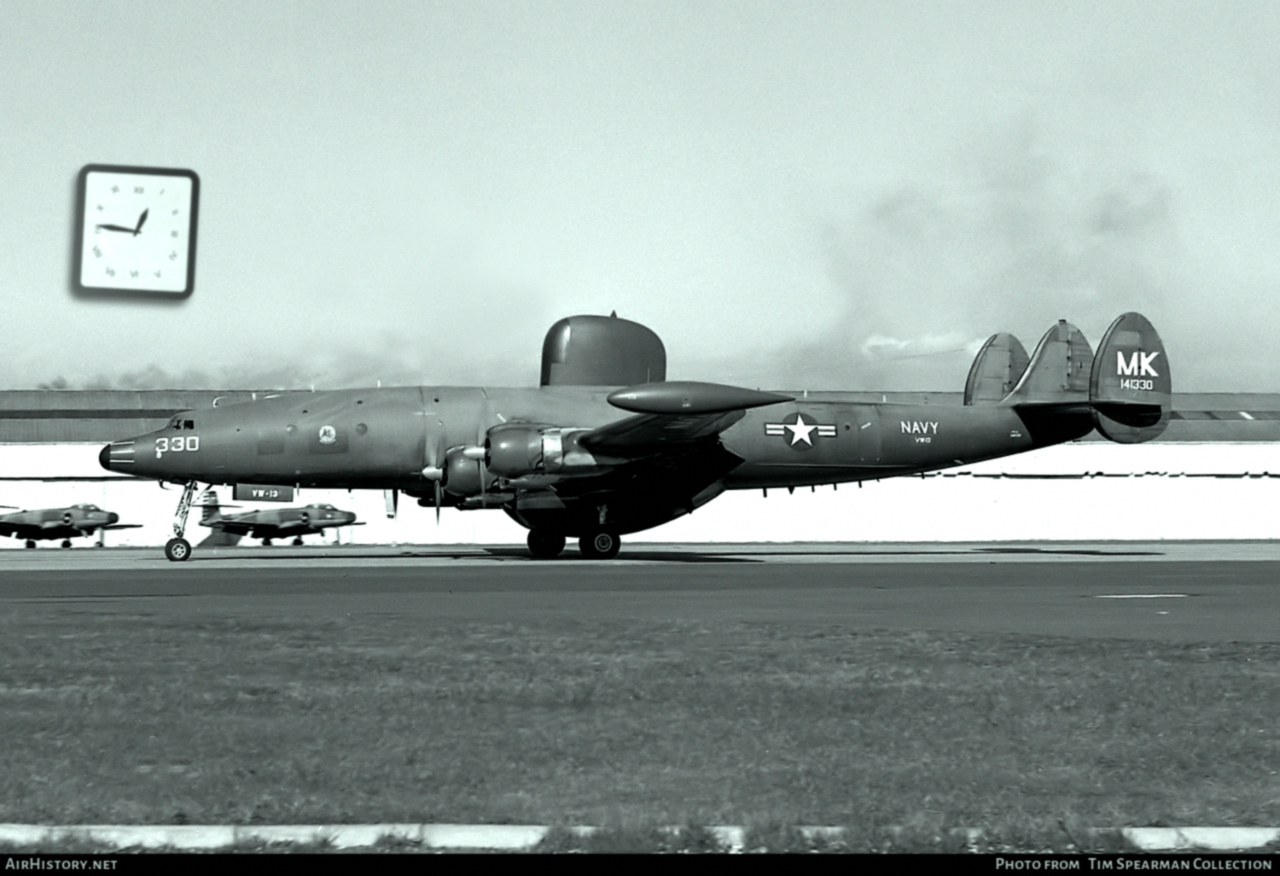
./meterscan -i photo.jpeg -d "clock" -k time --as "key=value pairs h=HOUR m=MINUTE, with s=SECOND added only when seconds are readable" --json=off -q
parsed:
h=12 m=46
